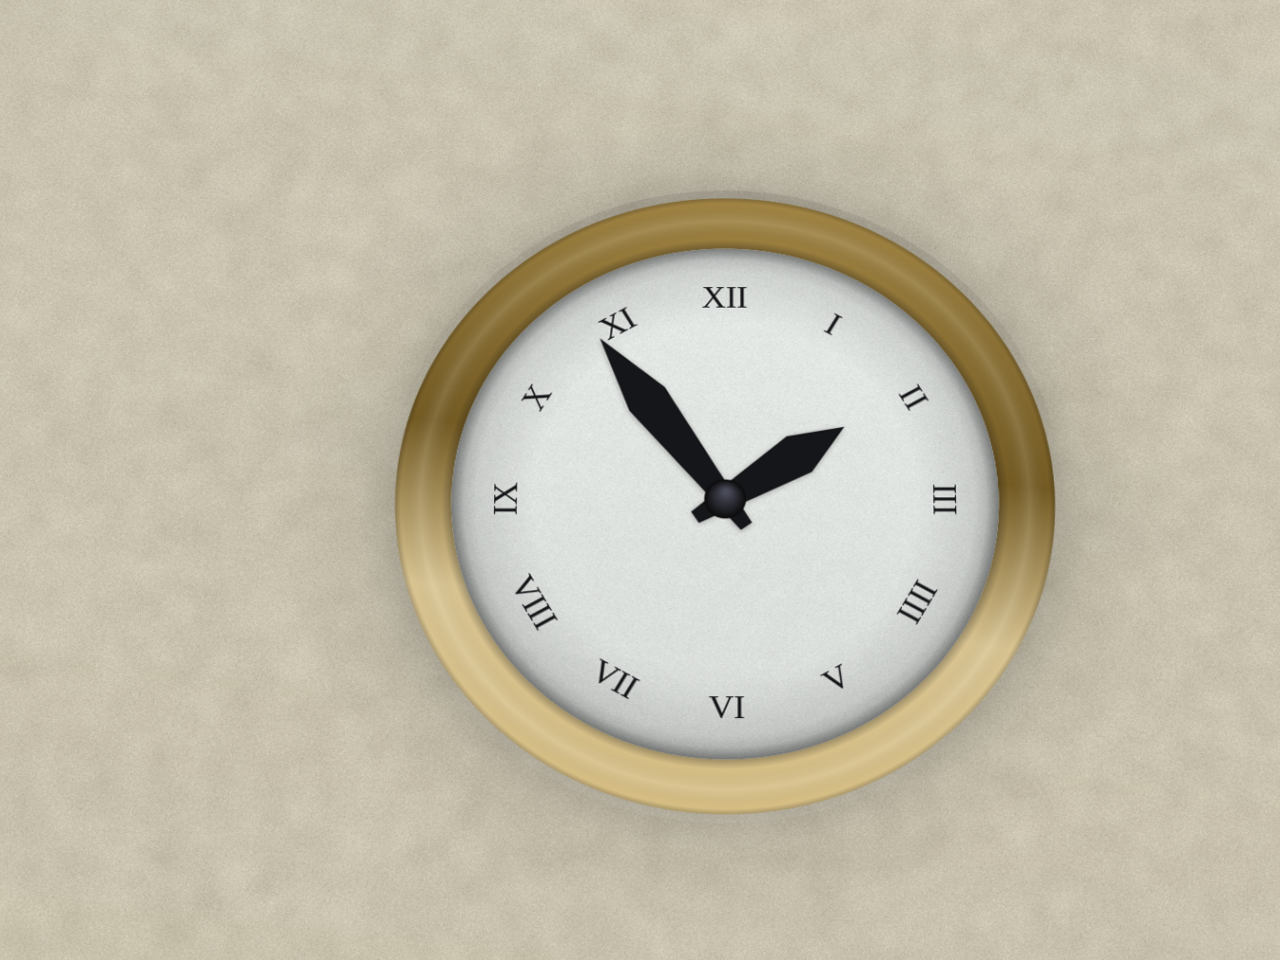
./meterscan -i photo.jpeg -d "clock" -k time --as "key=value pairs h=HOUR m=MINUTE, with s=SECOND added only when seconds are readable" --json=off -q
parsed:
h=1 m=54
